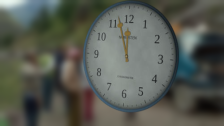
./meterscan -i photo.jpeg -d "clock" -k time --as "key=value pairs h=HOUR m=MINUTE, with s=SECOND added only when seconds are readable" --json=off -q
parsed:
h=11 m=57
